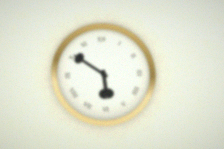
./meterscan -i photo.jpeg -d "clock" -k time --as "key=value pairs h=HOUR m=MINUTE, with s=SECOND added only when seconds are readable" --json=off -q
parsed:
h=5 m=51
